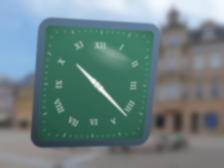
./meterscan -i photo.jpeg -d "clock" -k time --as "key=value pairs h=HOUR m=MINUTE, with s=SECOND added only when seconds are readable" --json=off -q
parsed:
h=10 m=22
